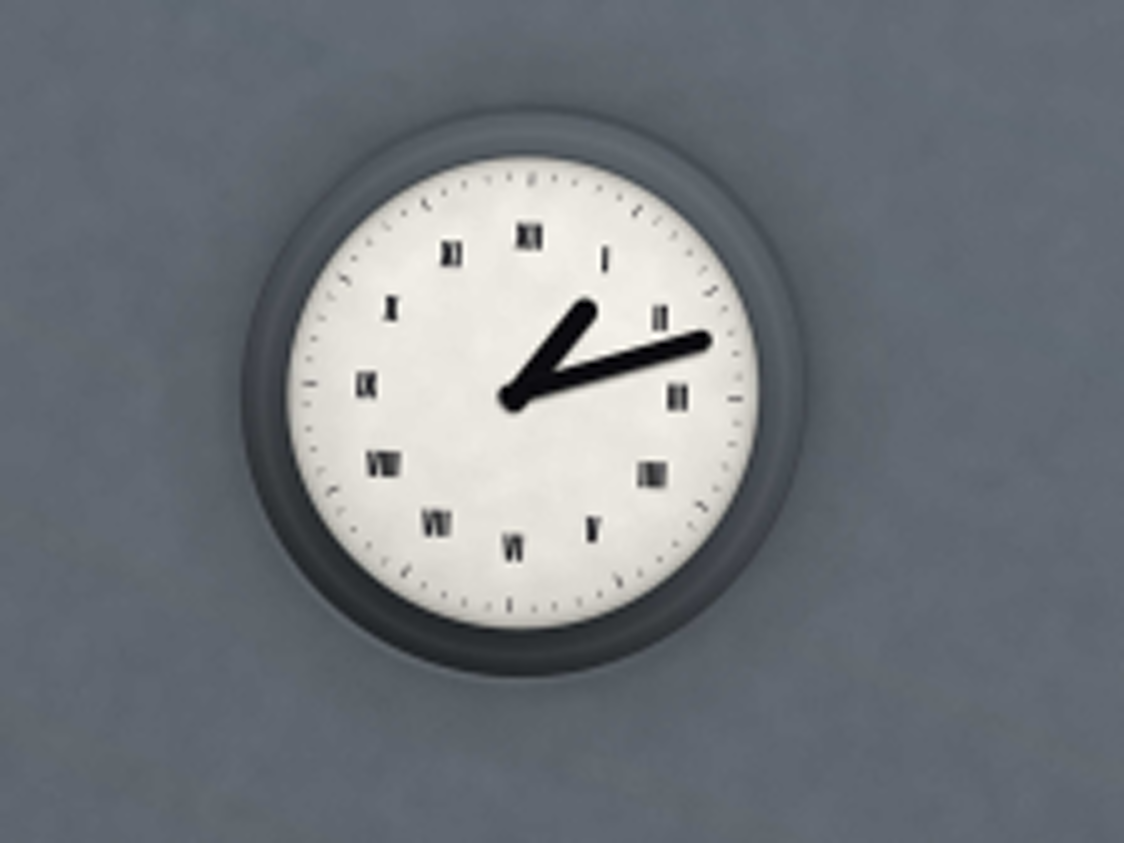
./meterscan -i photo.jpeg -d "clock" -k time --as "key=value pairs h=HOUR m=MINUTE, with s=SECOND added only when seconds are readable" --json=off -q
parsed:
h=1 m=12
